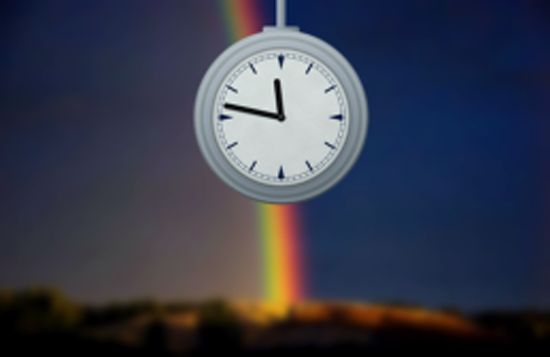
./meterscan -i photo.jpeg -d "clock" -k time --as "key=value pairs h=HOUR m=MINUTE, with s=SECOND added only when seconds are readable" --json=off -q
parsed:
h=11 m=47
